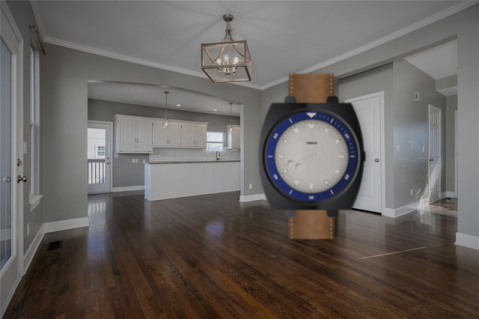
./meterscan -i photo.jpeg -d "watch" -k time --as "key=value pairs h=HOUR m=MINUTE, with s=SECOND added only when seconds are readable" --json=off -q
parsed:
h=7 m=42
